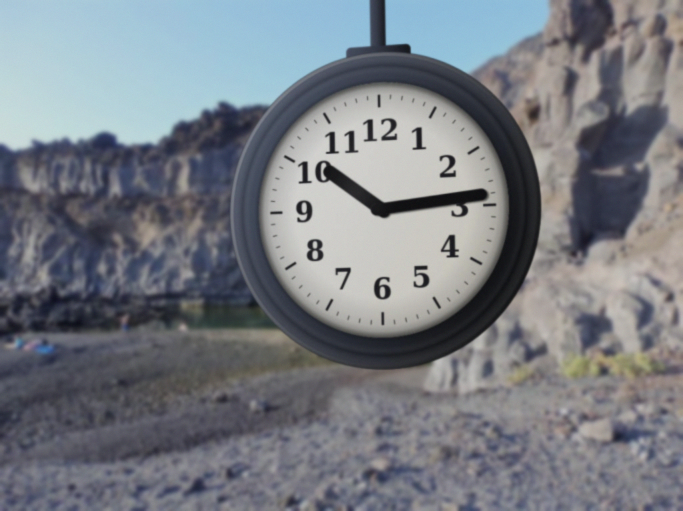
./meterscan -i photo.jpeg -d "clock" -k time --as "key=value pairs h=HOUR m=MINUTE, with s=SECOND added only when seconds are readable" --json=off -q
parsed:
h=10 m=14
